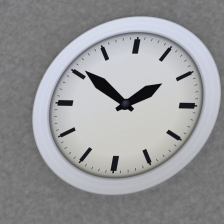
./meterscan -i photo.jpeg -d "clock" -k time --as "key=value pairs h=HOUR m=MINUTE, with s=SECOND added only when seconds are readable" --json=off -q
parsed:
h=1 m=51
